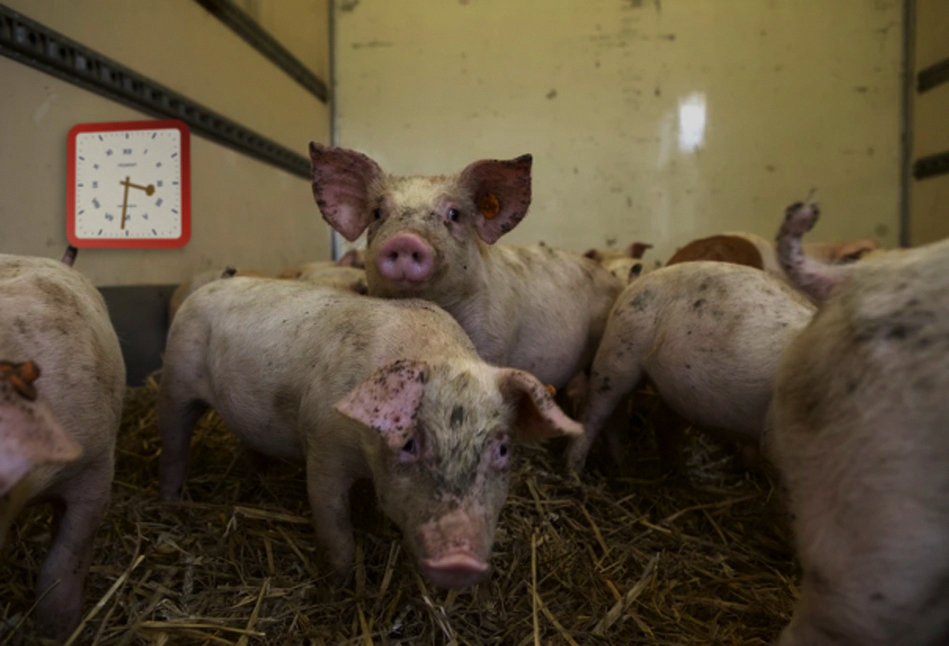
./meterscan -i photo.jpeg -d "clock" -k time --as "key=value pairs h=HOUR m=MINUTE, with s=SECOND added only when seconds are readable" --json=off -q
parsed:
h=3 m=31
